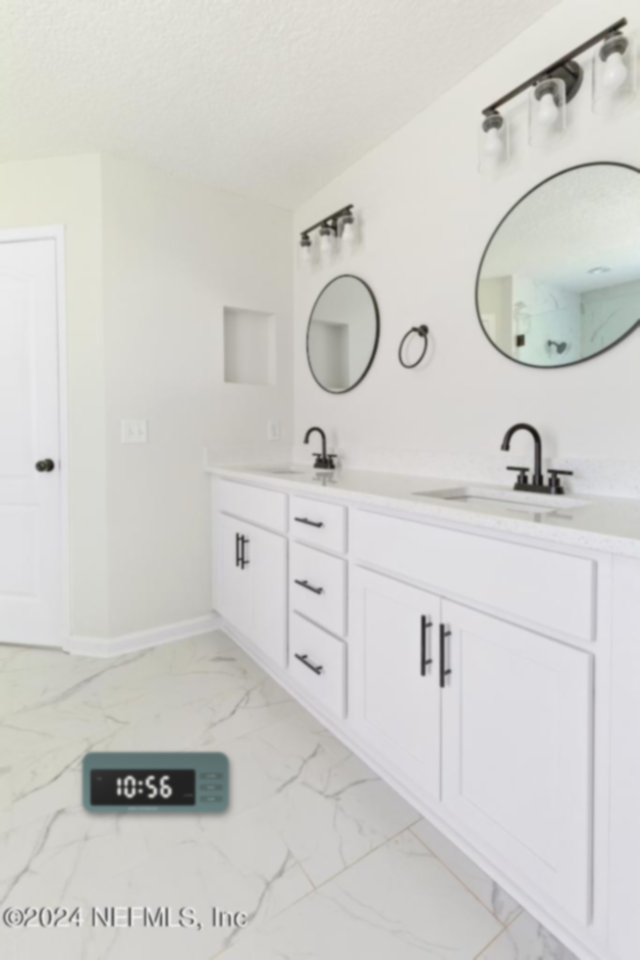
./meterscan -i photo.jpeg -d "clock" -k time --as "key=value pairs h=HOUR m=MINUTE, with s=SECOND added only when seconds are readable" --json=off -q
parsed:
h=10 m=56
